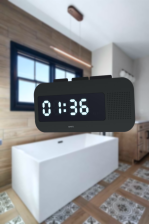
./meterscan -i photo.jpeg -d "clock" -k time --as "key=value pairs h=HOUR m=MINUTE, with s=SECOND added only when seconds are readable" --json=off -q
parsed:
h=1 m=36
